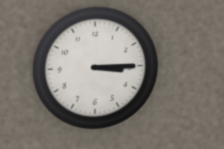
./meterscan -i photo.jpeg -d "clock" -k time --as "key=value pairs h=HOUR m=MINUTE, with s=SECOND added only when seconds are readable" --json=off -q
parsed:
h=3 m=15
